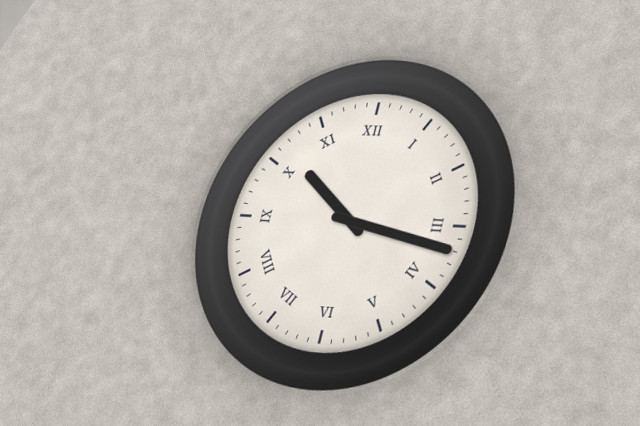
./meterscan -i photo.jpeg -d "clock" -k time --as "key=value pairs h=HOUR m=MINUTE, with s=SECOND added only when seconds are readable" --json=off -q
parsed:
h=10 m=17
